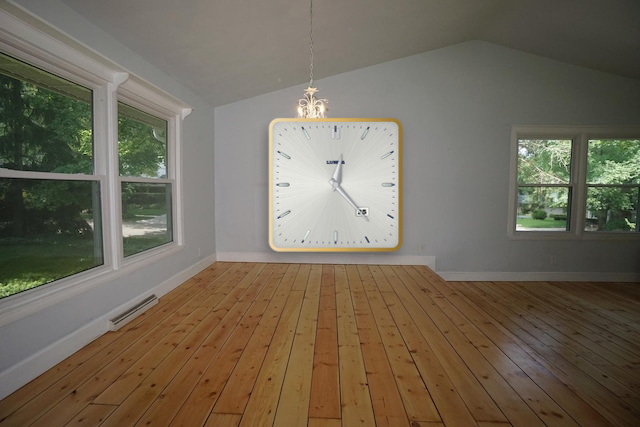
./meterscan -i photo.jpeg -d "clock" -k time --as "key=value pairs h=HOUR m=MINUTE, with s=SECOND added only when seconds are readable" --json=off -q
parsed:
h=12 m=23
